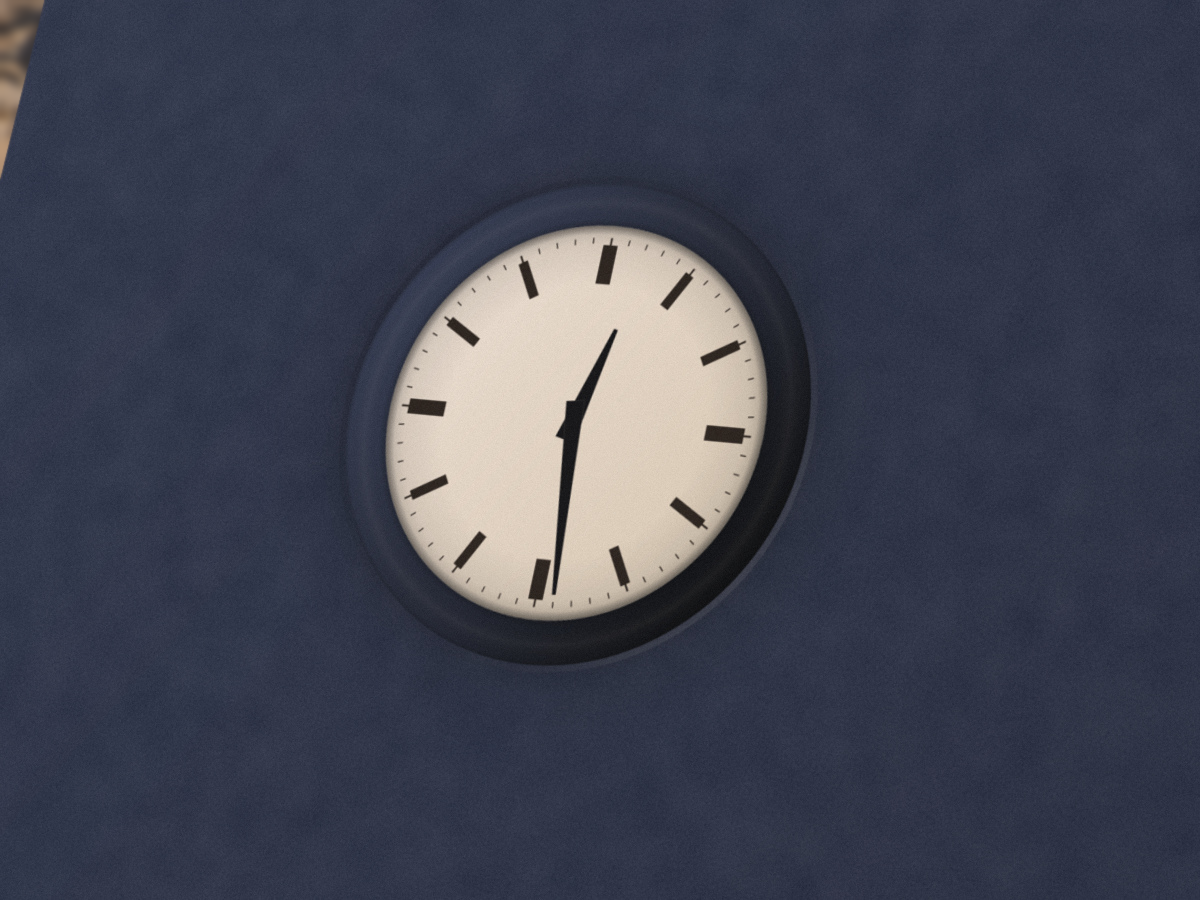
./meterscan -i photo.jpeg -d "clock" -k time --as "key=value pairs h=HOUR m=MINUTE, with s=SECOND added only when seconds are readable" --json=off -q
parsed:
h=12 m=29
